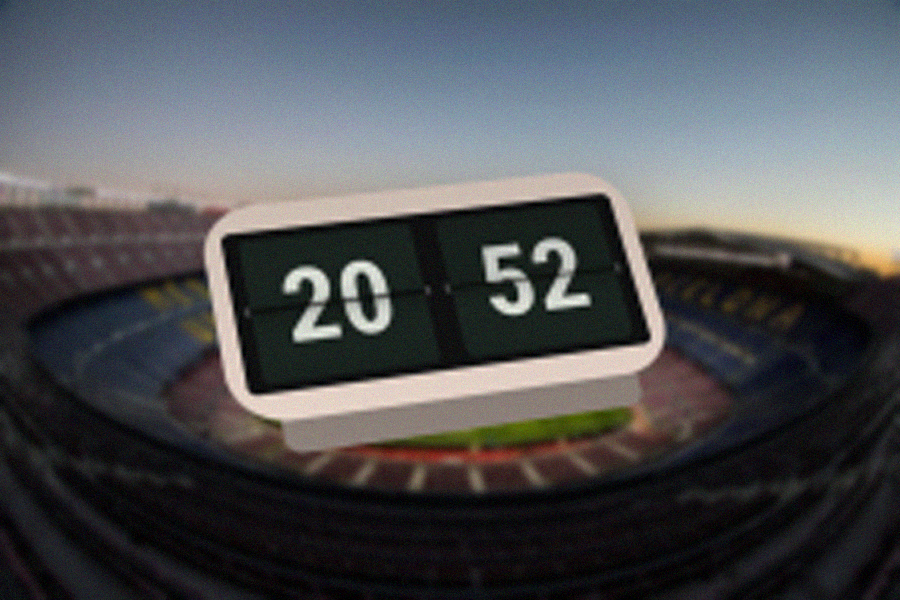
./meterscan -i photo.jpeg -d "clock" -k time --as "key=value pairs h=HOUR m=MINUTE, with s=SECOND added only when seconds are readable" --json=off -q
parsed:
h=20 m=52
